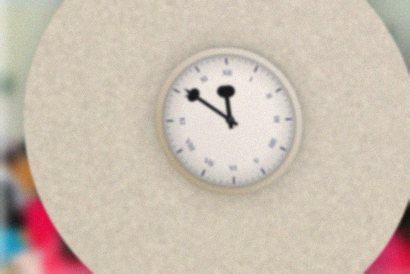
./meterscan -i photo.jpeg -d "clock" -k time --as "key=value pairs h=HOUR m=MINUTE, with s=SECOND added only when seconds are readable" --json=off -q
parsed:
h=11 m=51
